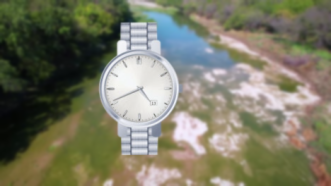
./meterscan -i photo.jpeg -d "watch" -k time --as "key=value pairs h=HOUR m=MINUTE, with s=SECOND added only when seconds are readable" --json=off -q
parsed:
h=4 m=41
